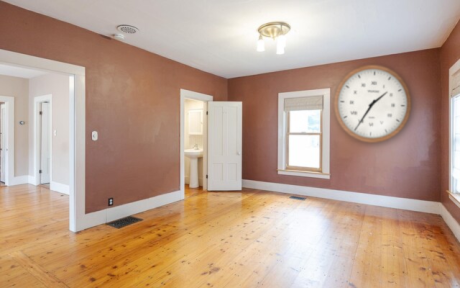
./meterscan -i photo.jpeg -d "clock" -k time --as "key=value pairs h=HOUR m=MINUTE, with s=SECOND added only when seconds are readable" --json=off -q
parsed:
h=1 m=35
